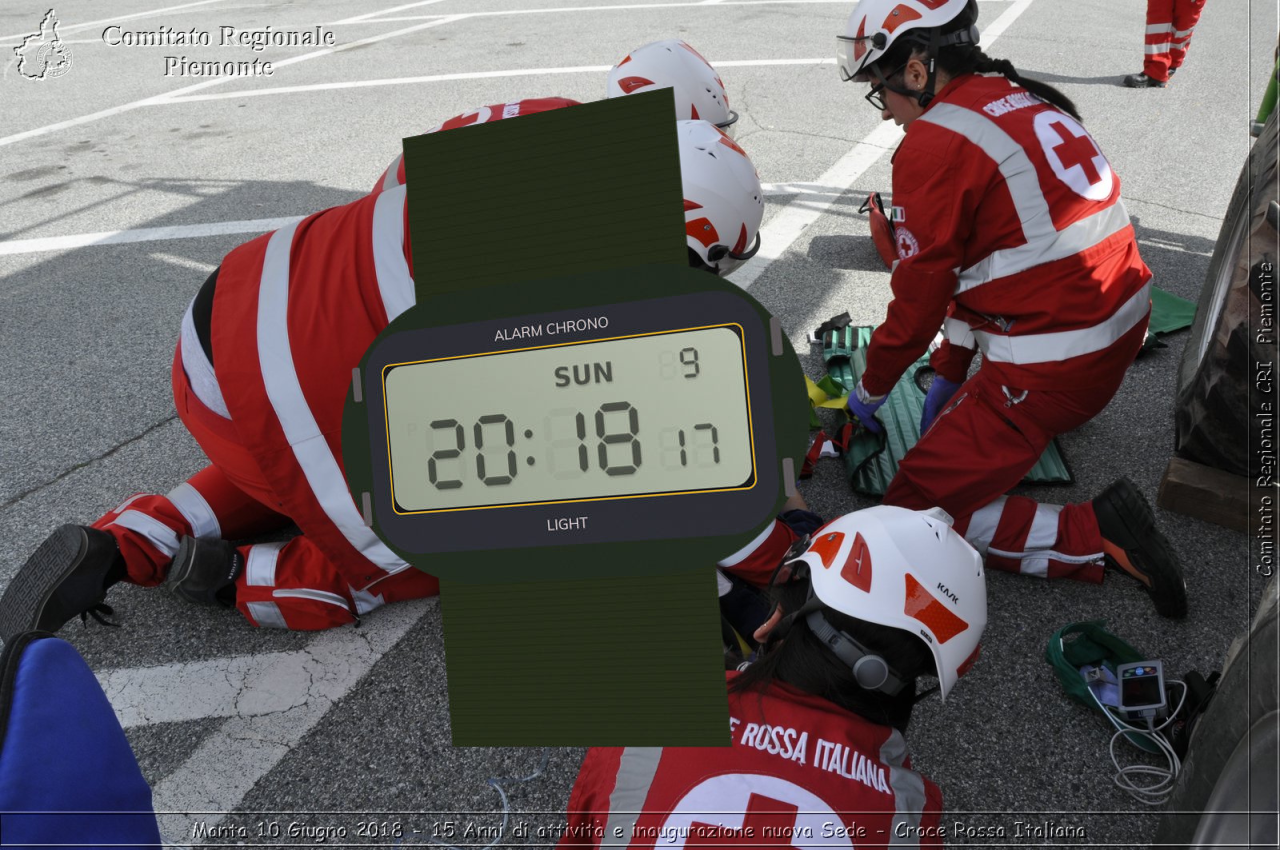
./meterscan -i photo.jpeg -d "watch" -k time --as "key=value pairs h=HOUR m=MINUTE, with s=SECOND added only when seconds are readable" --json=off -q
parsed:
h=20 m=18 s=17
